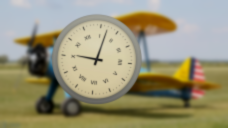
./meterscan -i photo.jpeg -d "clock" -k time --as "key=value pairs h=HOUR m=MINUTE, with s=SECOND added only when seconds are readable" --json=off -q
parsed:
h=10 m=7
